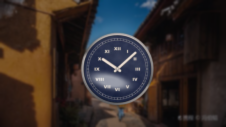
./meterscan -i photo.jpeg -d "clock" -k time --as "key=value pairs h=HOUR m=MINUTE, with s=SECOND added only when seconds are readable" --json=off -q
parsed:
h=10 m=8
